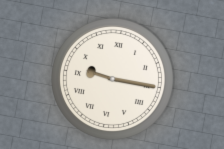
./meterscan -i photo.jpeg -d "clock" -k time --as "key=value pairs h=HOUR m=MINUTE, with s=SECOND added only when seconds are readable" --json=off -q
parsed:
h=9 m=15
